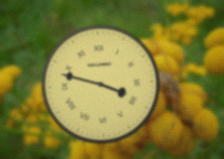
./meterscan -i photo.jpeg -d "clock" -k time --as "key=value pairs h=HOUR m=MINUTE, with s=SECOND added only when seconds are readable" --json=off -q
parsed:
h=3 m=48
